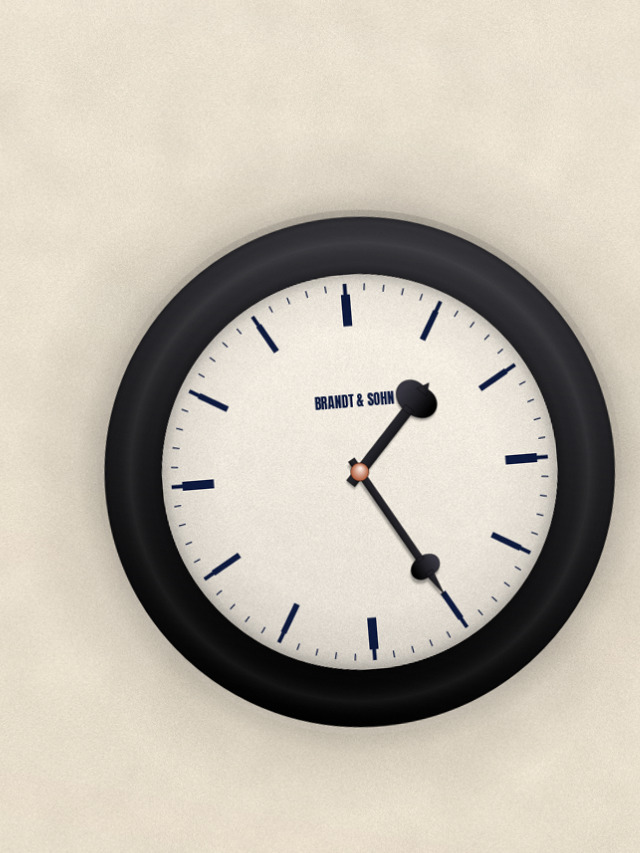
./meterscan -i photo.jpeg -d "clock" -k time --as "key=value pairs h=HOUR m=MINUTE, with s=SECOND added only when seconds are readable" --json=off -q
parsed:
h=1 m=25
